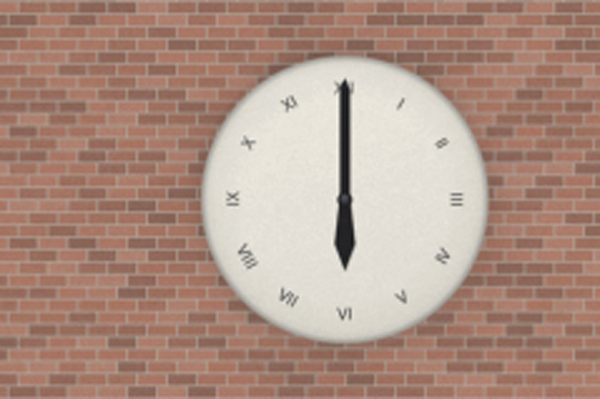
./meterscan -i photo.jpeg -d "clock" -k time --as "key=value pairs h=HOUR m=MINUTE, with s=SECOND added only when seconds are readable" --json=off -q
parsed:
h=6 m=0
